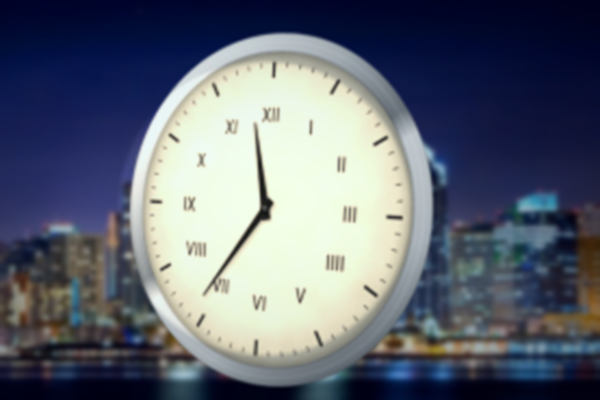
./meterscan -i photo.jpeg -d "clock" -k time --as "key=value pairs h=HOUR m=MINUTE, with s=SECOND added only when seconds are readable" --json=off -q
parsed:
h=11 m=36
